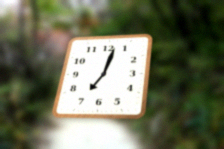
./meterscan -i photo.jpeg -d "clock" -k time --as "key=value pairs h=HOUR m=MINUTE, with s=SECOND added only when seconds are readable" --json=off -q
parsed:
h=7 m=2
